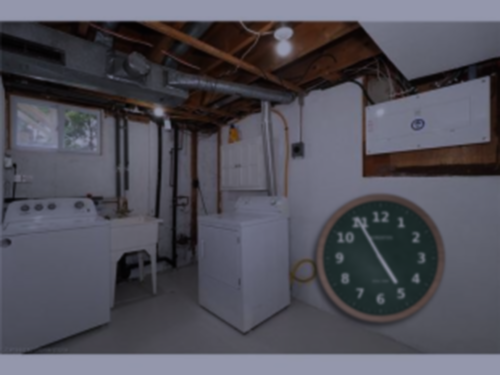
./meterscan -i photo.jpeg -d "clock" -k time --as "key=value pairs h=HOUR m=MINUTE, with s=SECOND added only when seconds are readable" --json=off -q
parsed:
h=4 m=55
